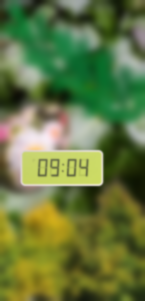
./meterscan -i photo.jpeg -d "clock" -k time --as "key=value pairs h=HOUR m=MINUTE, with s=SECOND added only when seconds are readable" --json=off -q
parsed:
h=9 m=4
